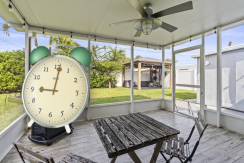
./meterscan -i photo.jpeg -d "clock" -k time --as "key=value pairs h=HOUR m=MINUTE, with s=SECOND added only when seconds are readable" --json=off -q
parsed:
h=9 m=1
